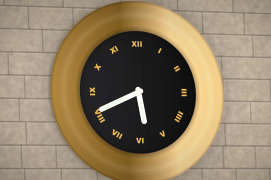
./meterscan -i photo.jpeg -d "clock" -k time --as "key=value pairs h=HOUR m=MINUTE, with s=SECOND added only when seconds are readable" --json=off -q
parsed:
h=5 m=41
